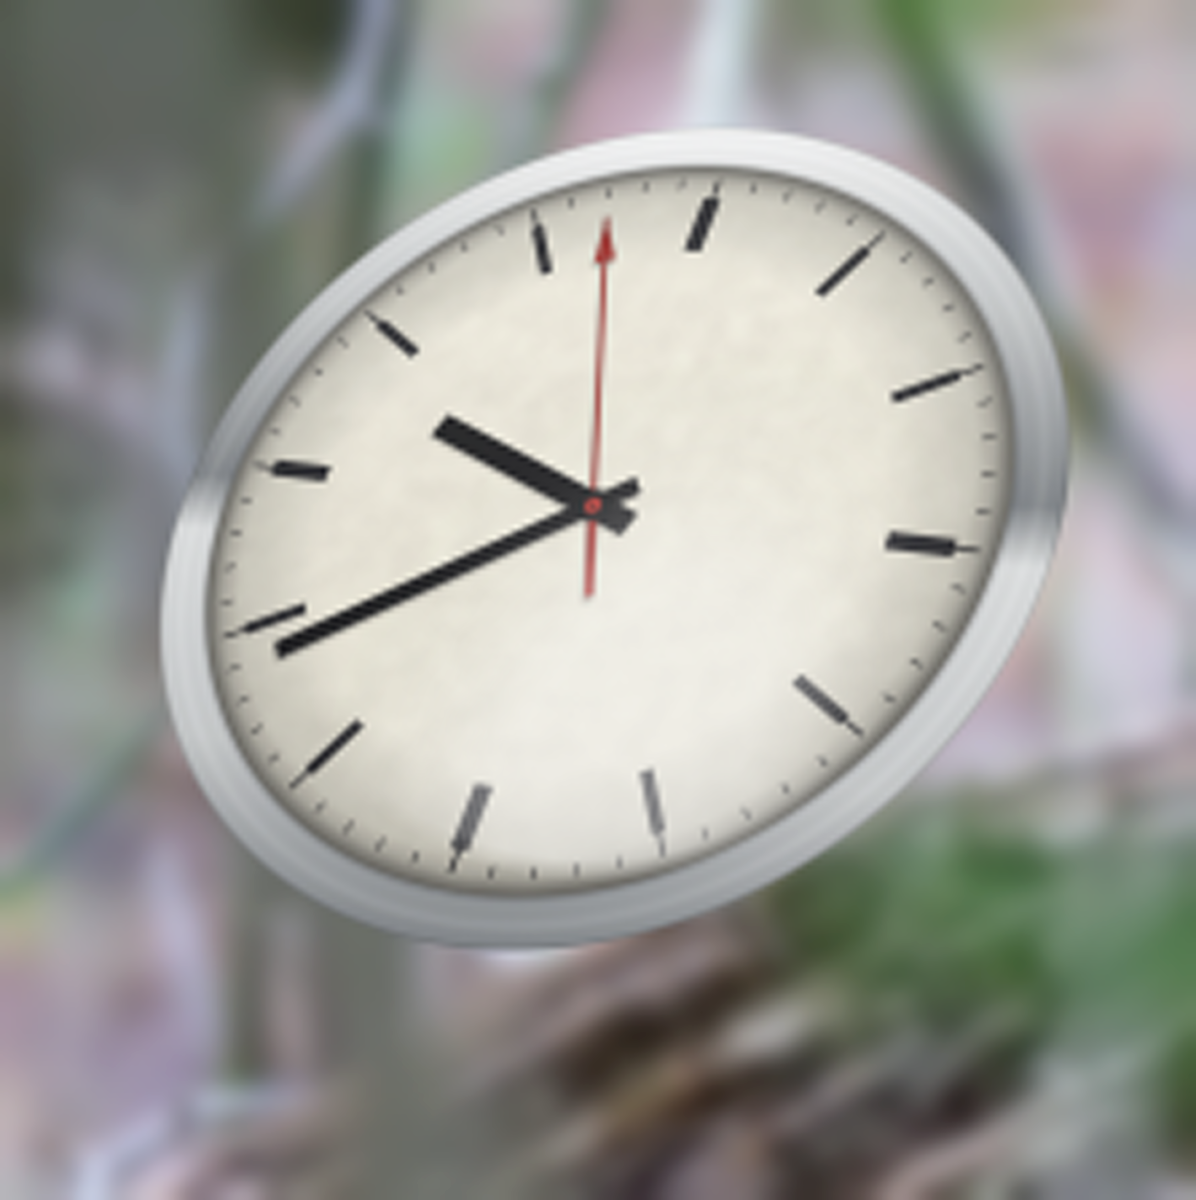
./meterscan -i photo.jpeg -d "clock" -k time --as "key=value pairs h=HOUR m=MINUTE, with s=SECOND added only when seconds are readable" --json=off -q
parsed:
h=9 m=38 s=57
